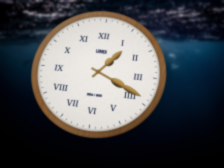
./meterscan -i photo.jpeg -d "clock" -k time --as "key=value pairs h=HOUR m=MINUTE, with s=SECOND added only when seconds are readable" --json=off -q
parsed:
h=1 m=19
